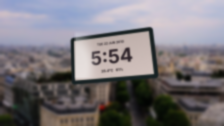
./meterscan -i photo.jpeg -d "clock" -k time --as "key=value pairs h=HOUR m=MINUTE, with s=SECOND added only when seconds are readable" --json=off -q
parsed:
h=5 m=54
